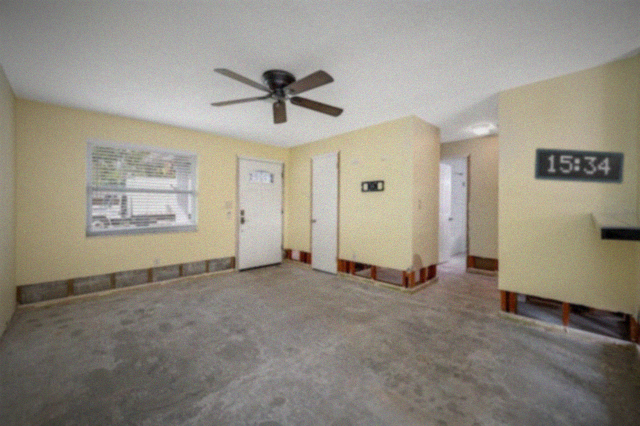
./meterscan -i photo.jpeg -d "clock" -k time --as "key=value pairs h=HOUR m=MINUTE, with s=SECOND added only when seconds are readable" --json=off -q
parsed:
h=15 m=34
